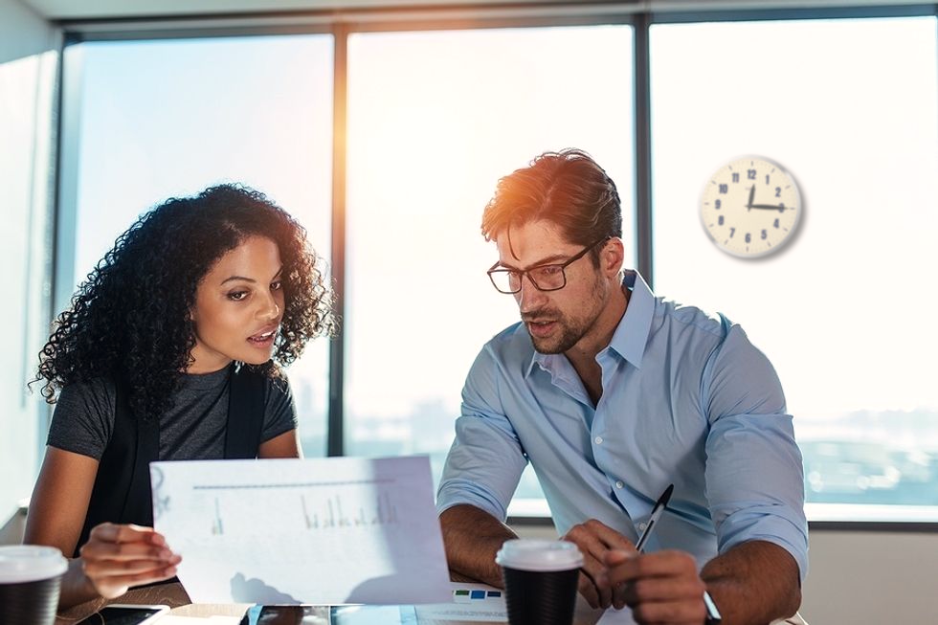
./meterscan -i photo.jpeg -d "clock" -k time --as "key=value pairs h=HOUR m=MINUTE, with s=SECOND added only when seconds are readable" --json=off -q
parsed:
h=12 m=15
